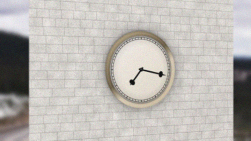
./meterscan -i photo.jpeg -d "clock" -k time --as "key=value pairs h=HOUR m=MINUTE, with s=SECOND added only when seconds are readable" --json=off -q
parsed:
h=7 m=17
